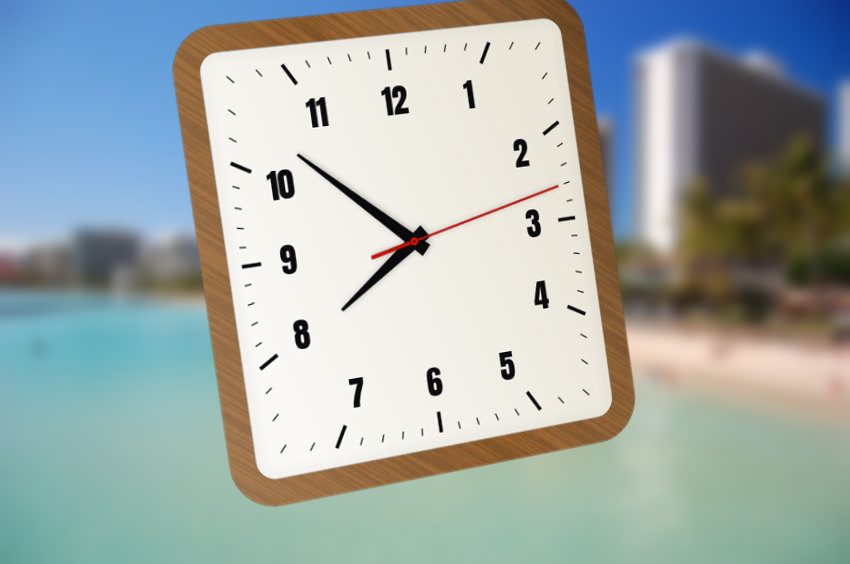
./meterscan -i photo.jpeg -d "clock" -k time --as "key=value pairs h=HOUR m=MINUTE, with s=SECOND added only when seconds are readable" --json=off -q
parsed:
h=7 m=52 s=13
